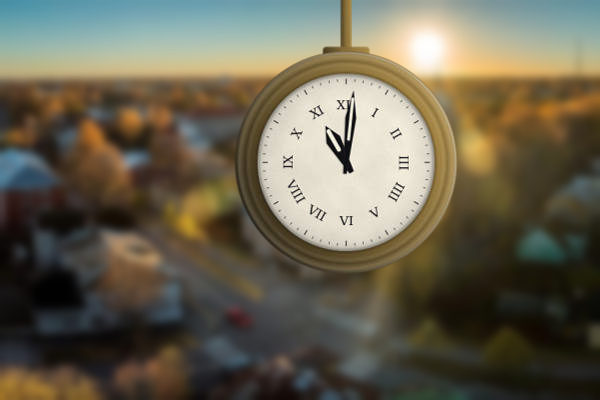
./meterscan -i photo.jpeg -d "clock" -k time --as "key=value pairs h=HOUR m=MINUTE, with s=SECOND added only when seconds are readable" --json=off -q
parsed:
h=11 m=1
